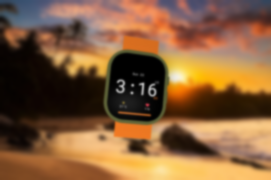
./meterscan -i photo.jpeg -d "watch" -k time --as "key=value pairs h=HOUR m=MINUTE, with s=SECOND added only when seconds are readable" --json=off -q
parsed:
h=3 m=16
